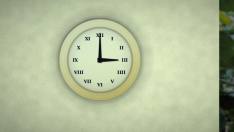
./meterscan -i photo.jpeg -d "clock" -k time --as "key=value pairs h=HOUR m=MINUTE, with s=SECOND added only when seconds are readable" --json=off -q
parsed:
h=3 m=0
